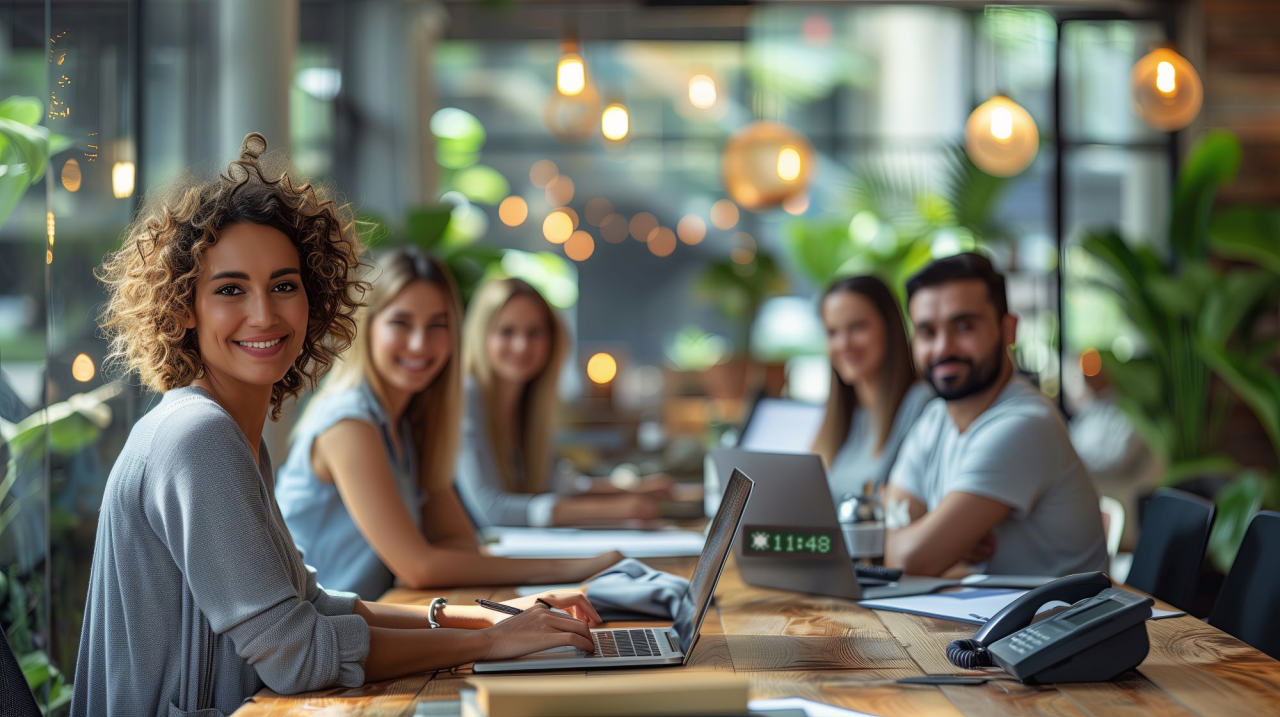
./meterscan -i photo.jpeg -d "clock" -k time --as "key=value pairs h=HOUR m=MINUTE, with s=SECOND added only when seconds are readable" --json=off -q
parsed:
h=11 m=48
